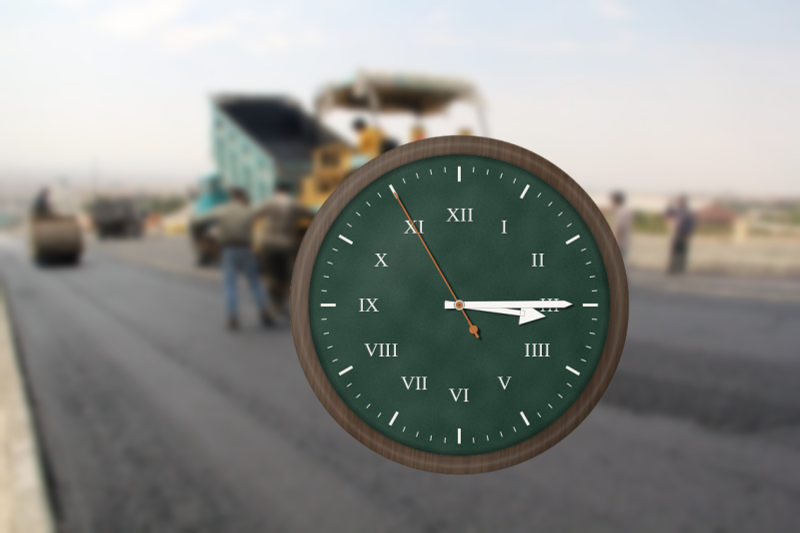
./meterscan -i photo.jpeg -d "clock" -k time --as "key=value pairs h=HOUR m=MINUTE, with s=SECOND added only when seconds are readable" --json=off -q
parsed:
h=3 m=14 s=55
